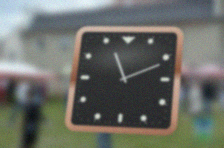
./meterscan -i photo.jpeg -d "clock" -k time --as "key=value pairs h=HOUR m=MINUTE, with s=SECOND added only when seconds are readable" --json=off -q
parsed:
h=11 m=11
